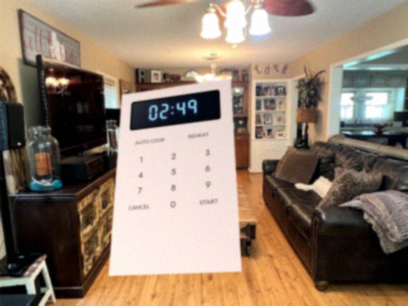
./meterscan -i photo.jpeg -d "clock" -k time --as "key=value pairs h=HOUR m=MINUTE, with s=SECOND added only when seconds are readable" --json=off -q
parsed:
h=2 m=49
